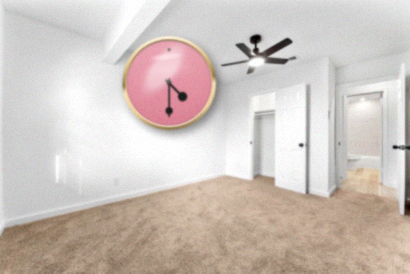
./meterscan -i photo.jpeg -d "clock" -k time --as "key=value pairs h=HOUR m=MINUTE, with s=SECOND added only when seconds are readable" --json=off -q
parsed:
h=4 m=30
